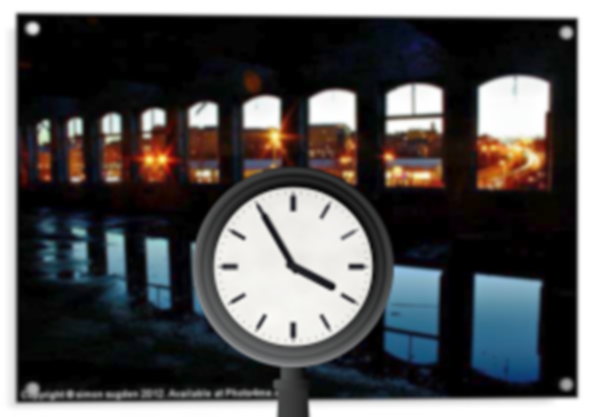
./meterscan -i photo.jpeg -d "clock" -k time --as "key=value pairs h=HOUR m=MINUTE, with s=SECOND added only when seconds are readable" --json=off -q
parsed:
h=3 m=55
